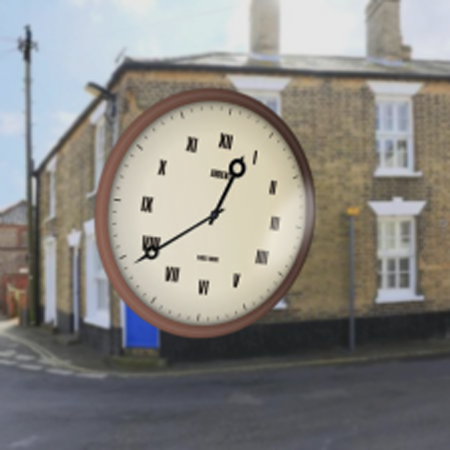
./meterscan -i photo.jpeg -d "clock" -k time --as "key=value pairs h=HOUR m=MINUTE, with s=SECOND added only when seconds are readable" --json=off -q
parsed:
h=12 m=39
